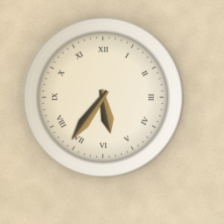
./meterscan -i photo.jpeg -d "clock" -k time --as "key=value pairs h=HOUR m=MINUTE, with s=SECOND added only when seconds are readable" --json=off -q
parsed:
h=5 m=36
